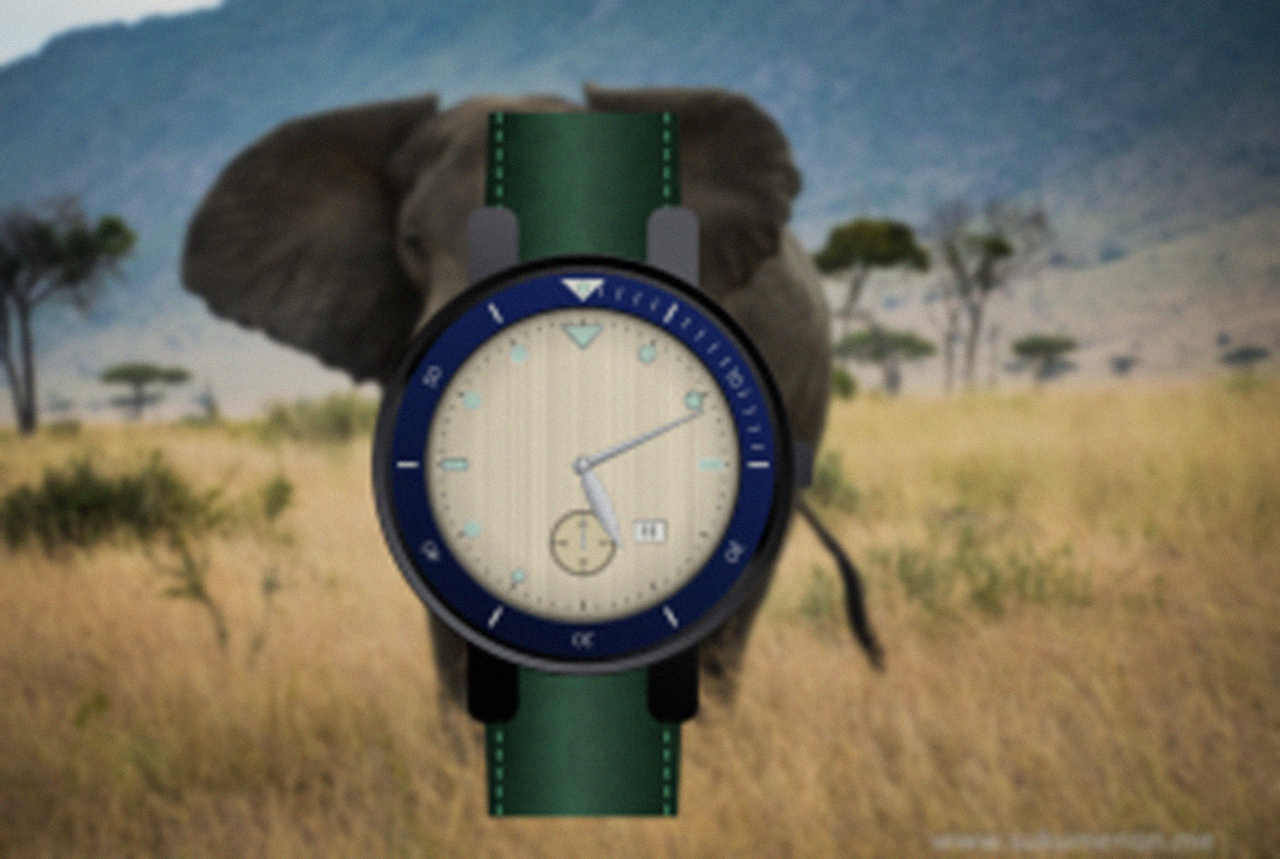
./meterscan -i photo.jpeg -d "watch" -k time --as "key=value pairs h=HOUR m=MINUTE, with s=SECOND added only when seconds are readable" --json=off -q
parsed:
h=5 m=11
